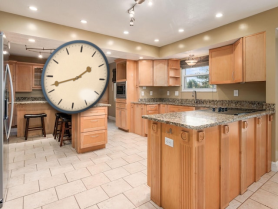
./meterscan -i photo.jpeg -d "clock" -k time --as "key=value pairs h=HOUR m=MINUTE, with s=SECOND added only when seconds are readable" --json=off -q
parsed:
h=1 m=42
